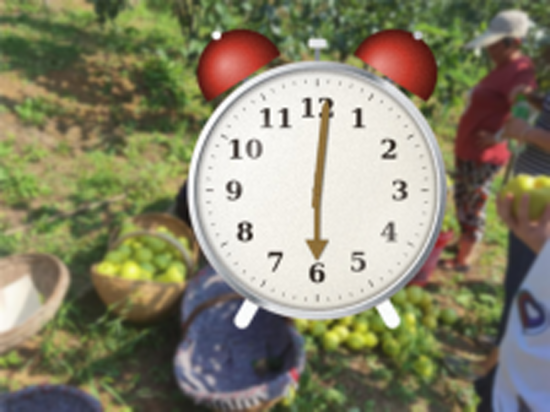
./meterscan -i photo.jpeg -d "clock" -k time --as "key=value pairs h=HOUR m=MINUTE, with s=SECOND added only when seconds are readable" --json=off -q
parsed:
h=6 m=1
